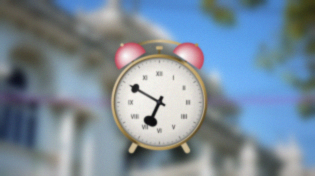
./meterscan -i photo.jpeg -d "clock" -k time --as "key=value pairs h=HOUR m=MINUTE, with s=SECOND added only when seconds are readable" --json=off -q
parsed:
h=6 m=50
